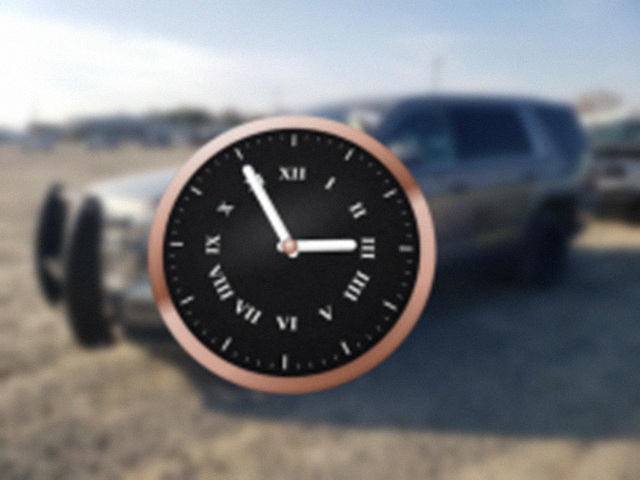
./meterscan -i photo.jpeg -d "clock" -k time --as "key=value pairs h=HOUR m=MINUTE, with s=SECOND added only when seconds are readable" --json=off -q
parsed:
h=2 m=55
